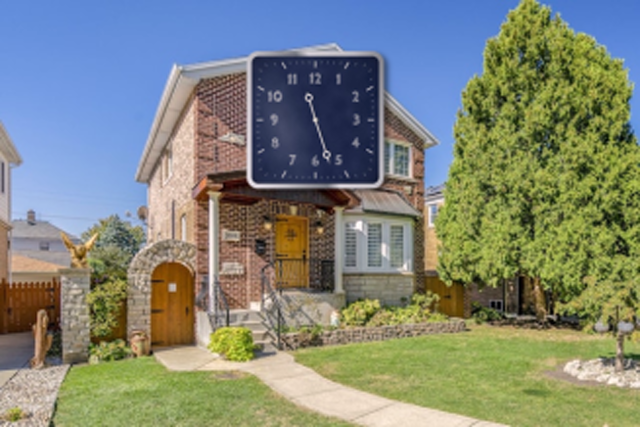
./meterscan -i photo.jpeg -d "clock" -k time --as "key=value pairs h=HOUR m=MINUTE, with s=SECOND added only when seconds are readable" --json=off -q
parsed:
h=11 m=27
